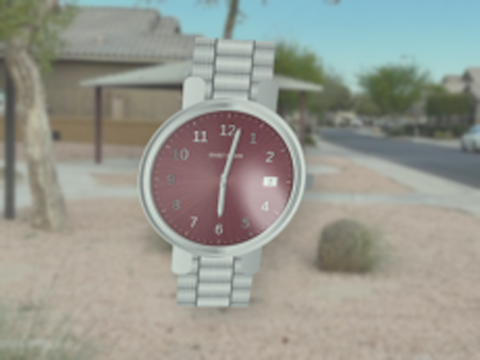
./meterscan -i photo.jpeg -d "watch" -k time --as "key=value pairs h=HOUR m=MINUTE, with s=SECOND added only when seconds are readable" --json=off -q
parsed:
h=6 m=2
